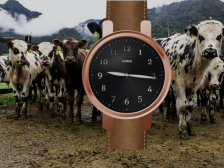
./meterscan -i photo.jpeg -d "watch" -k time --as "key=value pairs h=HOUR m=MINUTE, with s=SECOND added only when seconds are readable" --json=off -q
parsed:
h=9 m=16
